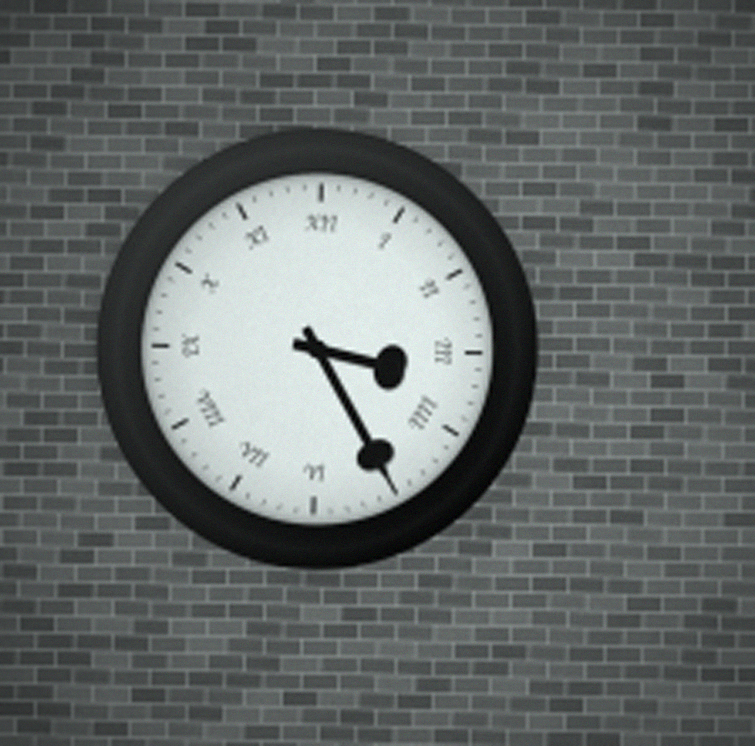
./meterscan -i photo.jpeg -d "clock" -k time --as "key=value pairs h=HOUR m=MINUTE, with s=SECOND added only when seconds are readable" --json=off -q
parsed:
h=3 m=25
